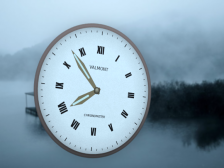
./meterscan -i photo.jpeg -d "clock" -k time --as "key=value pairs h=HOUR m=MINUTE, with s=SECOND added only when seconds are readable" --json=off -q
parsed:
h=7 m=53
